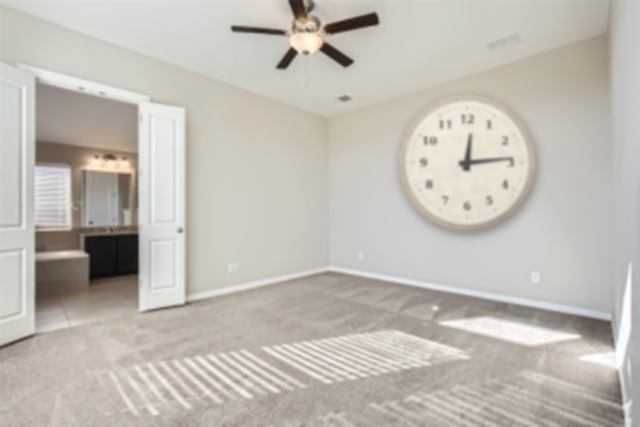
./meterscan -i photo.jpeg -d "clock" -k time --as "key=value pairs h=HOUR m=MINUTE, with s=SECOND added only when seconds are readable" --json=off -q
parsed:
h=12 m=14
